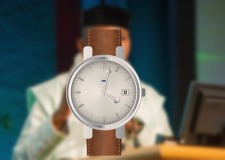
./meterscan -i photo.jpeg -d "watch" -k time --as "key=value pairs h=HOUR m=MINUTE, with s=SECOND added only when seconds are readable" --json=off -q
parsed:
h=4 m=2
